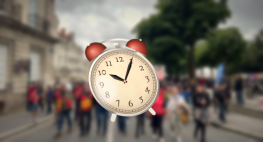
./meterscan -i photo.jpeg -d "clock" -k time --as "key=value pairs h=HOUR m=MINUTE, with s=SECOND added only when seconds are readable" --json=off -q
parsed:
h=10 m=5
